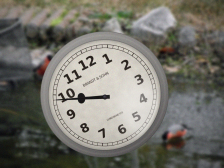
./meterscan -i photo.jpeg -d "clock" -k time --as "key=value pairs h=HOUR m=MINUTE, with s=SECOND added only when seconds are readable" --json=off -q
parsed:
h=9 m=49
